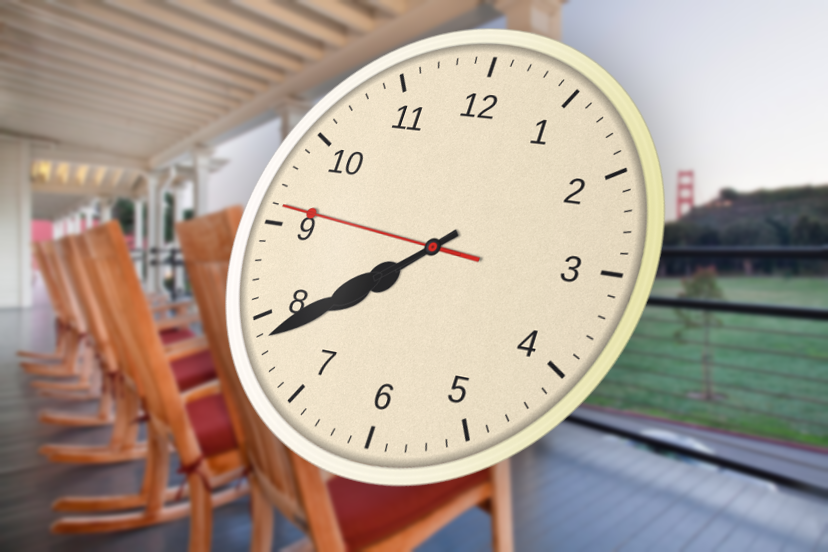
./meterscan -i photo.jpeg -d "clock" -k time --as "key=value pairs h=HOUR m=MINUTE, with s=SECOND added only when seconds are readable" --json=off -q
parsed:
h=7 m=38 s=46
